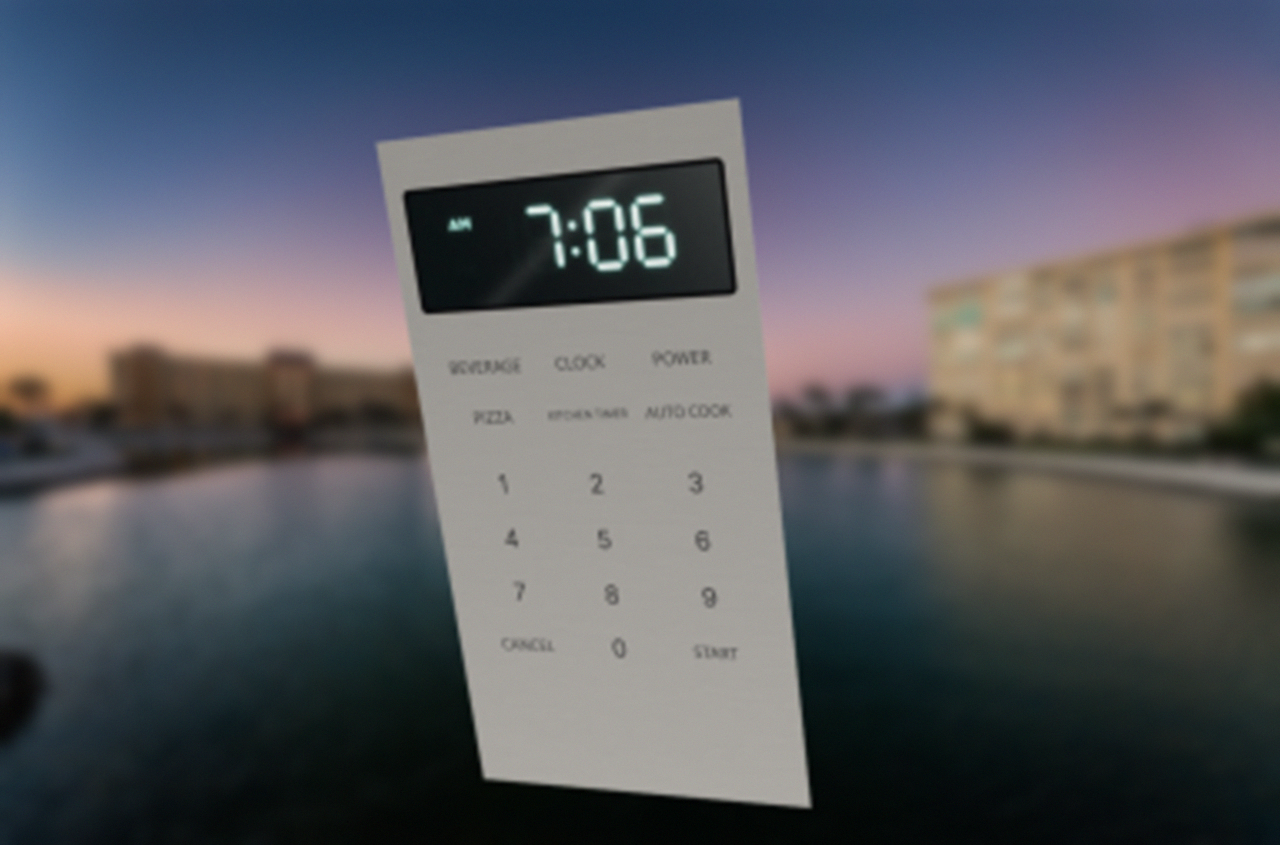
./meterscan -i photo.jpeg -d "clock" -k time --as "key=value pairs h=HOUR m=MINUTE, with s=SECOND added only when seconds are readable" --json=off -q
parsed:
h=7 m=6
